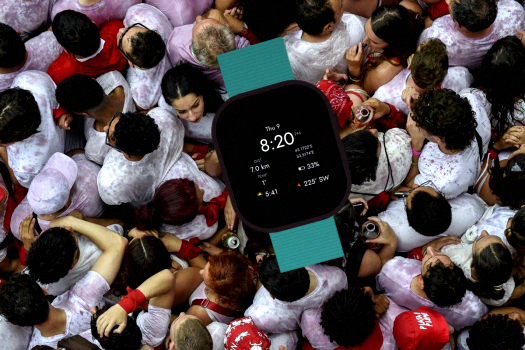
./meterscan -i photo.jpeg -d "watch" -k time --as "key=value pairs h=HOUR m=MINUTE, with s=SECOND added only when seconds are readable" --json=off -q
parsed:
h=8 m=20
